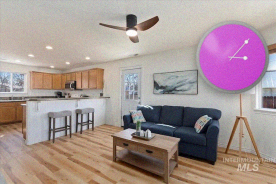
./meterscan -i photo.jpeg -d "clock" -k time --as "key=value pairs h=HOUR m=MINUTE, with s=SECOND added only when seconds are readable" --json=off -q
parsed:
h=3 m=7
